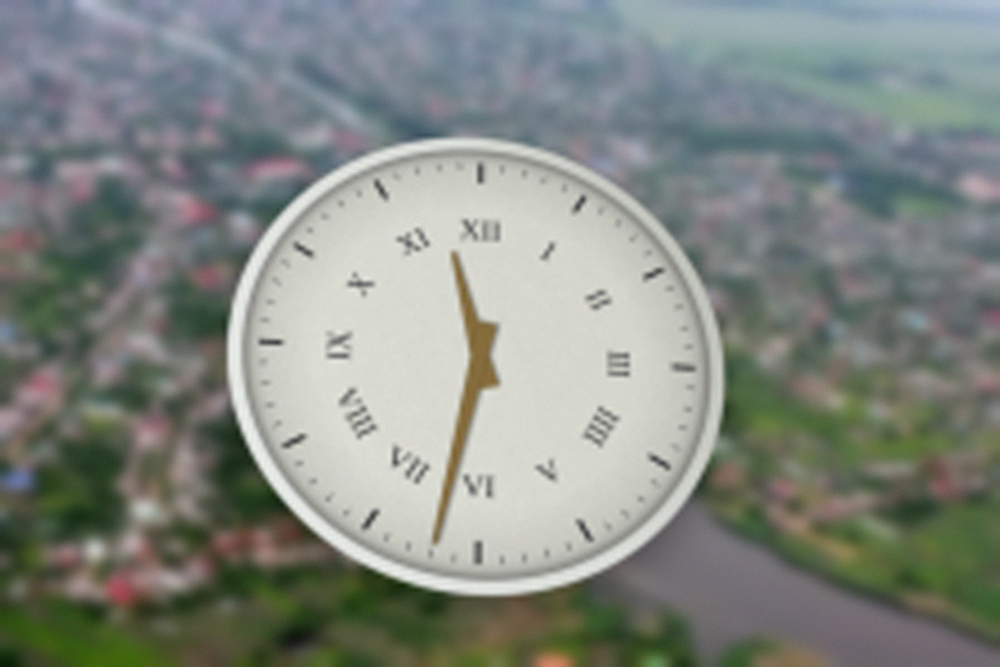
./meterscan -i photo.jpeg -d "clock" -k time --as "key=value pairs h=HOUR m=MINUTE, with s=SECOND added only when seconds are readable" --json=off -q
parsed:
h=11 m=32
